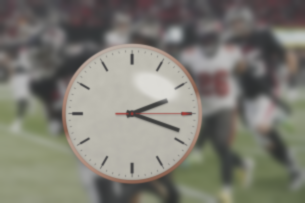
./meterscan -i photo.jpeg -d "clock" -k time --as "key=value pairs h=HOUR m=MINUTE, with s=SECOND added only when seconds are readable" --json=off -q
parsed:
h=2 m=18 s=15
